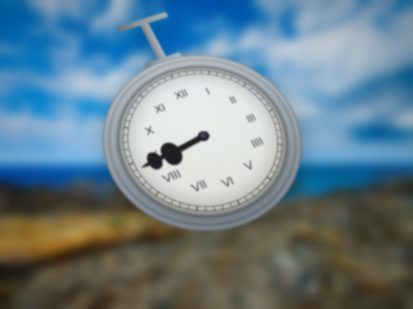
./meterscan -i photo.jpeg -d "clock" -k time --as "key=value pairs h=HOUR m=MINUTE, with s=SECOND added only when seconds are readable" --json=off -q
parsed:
h=8 m=44
